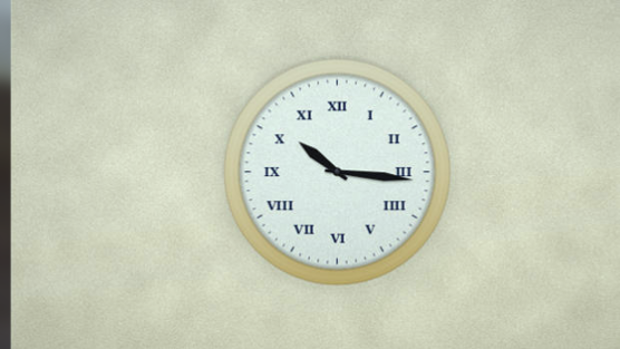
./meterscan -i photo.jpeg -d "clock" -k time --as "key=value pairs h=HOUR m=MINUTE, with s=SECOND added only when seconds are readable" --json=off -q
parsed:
h=10 m=16
